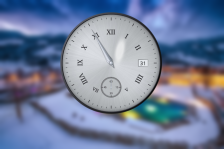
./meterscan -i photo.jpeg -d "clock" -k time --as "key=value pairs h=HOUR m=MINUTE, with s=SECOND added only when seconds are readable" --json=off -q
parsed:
h=10 m=55
